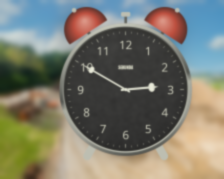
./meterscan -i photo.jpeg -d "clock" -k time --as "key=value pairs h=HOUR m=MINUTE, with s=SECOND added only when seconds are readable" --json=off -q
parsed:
h=2 m=50
